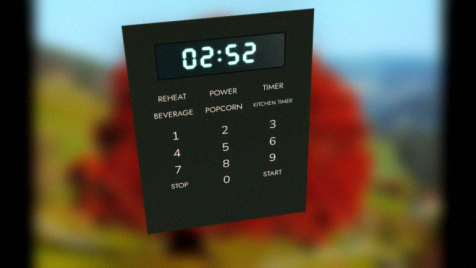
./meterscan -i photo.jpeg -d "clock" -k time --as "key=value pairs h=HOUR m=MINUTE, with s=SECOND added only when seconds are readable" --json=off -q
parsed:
h=2 m=52
